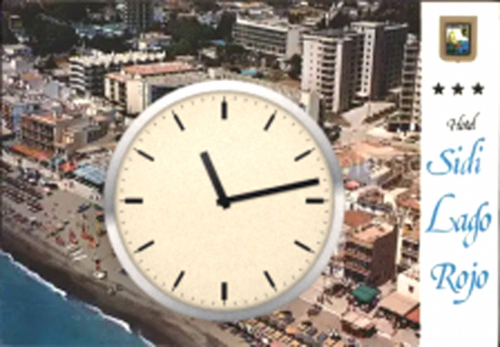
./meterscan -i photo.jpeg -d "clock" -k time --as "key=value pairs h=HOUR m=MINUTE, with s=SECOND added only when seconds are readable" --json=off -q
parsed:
h=11 m=13
